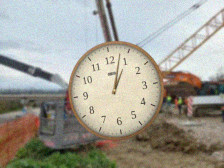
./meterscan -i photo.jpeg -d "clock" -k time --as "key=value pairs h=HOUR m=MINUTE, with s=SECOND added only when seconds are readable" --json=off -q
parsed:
h=1 m=3
